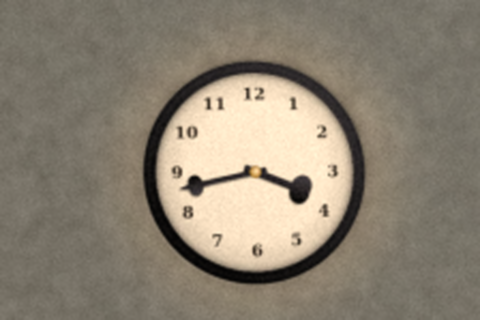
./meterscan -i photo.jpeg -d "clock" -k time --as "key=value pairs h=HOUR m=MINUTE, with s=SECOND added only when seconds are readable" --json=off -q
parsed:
h=3 m=43
